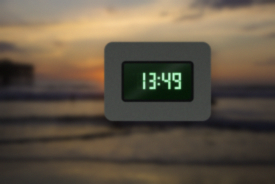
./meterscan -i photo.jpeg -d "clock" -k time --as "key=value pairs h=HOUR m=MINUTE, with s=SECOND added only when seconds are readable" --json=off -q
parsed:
h=13 m=49
